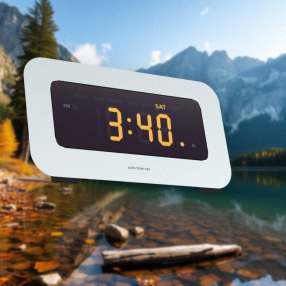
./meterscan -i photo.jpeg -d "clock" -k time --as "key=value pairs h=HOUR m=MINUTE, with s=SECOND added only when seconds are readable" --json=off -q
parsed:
h=3 m=40
